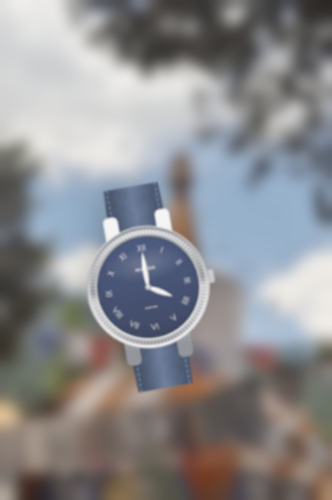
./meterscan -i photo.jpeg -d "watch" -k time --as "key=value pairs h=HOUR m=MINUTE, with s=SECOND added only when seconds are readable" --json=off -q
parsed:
h=4 m=0
